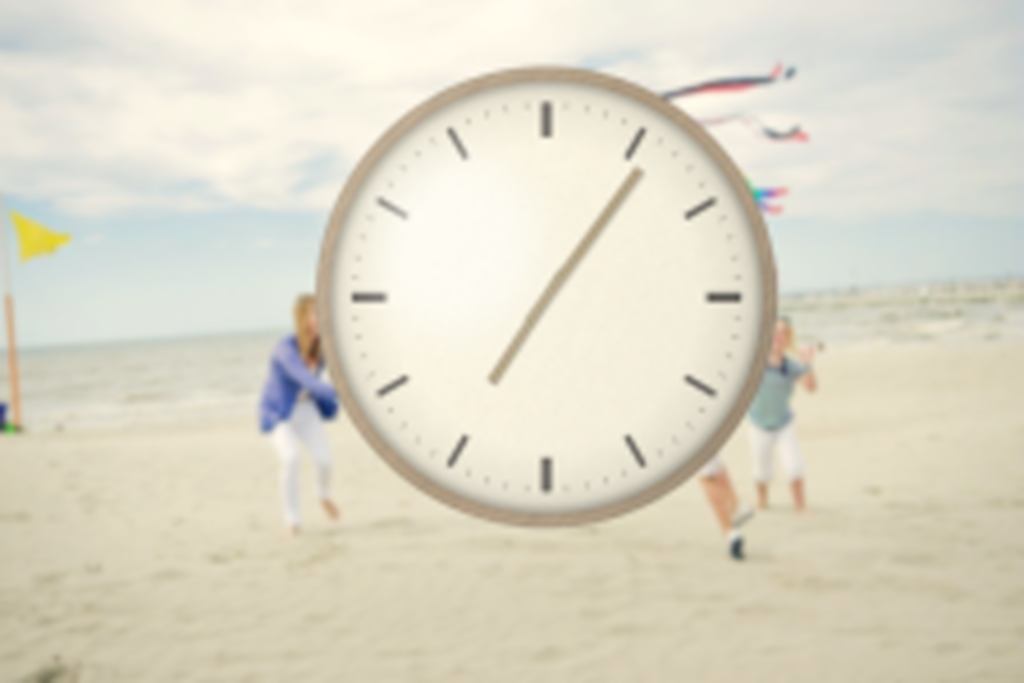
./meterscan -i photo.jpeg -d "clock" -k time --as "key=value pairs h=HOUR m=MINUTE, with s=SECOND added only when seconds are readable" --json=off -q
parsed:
h=7 m=6
